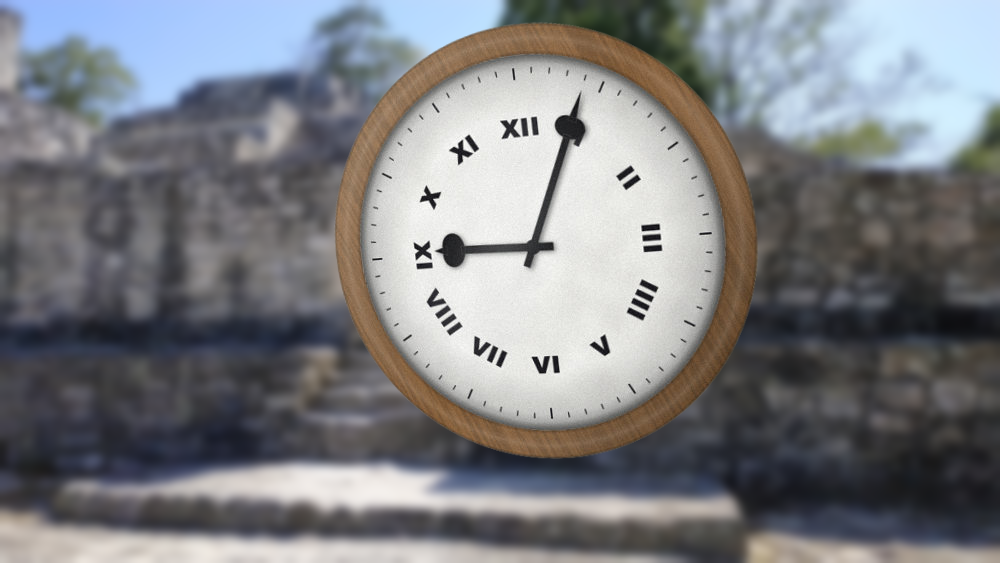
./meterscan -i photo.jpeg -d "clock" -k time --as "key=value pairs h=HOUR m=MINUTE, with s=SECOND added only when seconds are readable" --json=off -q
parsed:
h=9 m=4
